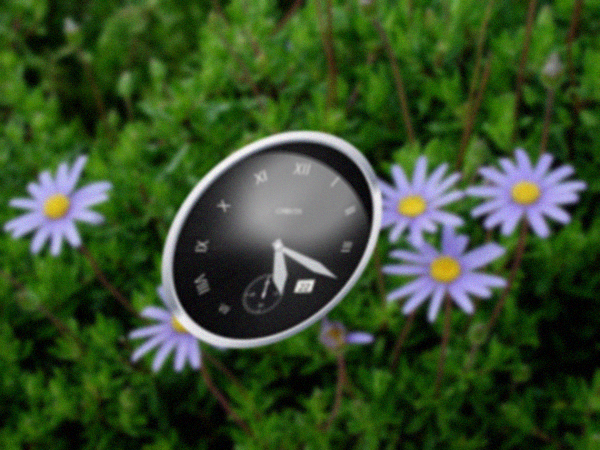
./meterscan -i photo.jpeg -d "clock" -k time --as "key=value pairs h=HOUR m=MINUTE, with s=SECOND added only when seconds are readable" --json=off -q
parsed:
h=5 m=19
